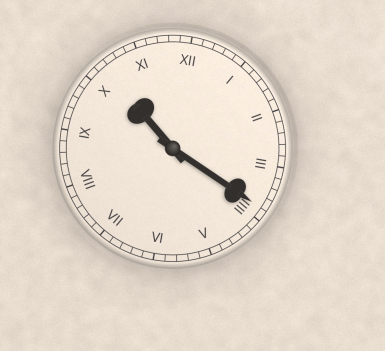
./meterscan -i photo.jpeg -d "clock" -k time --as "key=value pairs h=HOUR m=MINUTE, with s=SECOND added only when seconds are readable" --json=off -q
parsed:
h=10 m=19
